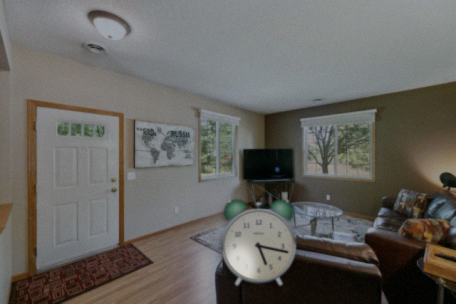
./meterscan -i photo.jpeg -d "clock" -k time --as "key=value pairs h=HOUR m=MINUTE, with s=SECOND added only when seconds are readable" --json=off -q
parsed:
h=5 m=17
